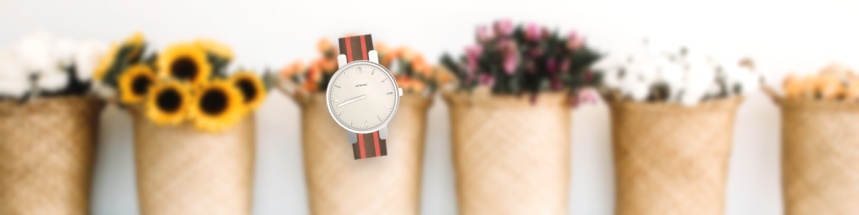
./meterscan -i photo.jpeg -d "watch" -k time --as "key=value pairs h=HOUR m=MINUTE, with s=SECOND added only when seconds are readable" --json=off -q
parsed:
h=8 m=43
